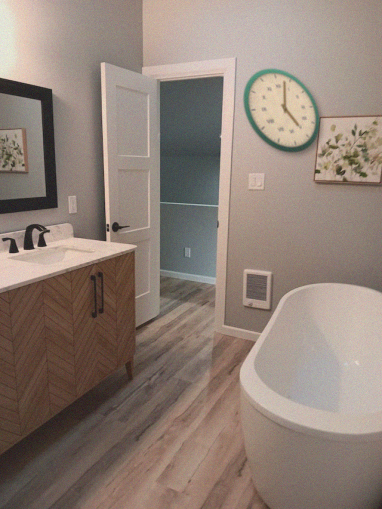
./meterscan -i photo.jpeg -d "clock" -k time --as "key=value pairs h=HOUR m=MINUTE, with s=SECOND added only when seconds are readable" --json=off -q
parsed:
h=5 m=3
